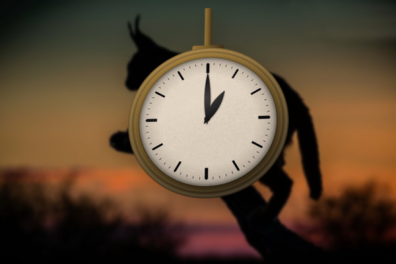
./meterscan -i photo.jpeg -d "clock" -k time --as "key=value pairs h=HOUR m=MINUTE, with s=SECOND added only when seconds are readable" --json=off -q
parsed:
h=1 m=0
